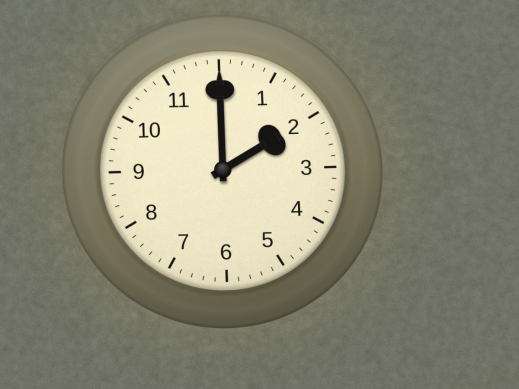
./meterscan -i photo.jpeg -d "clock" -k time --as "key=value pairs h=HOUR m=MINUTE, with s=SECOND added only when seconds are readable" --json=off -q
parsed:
h=2 m=0
